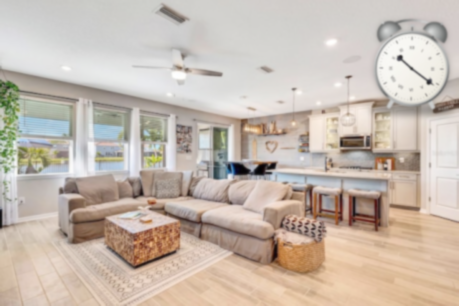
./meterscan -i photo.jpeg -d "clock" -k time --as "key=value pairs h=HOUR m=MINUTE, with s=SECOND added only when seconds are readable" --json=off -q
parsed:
h=10 m=21
